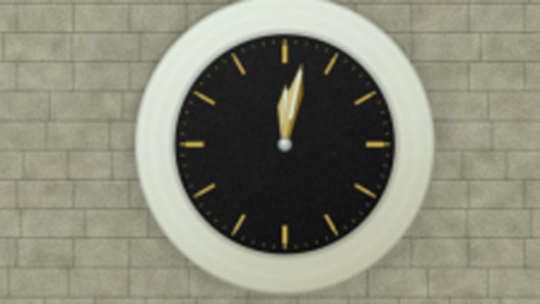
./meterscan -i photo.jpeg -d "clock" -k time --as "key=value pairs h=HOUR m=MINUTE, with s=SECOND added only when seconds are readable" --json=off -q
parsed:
h=12 m=2
